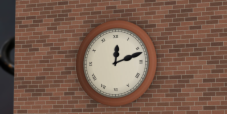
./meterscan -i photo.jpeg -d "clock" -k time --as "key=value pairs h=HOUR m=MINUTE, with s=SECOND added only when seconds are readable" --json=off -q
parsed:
h=12 m=12
